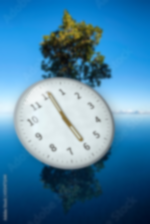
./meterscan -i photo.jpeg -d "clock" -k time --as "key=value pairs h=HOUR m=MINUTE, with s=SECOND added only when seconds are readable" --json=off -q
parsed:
h=6 m=1
